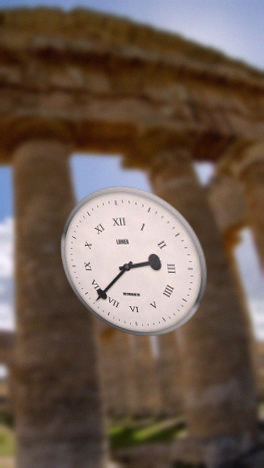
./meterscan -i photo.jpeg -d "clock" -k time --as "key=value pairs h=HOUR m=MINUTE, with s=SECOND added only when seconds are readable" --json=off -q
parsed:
h=2 m=38
